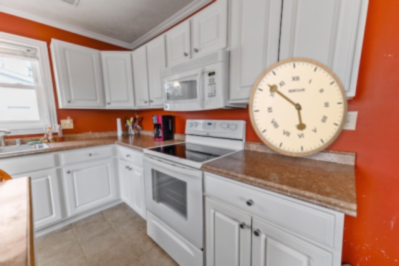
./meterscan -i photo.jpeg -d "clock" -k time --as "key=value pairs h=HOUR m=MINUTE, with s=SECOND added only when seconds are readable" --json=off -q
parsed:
h=5 m=52
